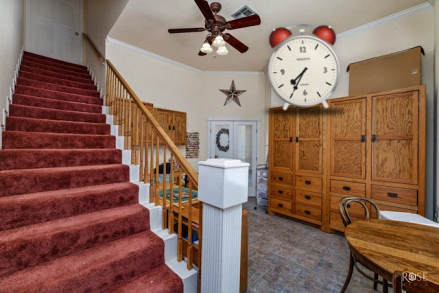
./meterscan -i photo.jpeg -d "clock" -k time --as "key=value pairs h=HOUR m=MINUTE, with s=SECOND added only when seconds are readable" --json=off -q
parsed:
h=7 m=35
